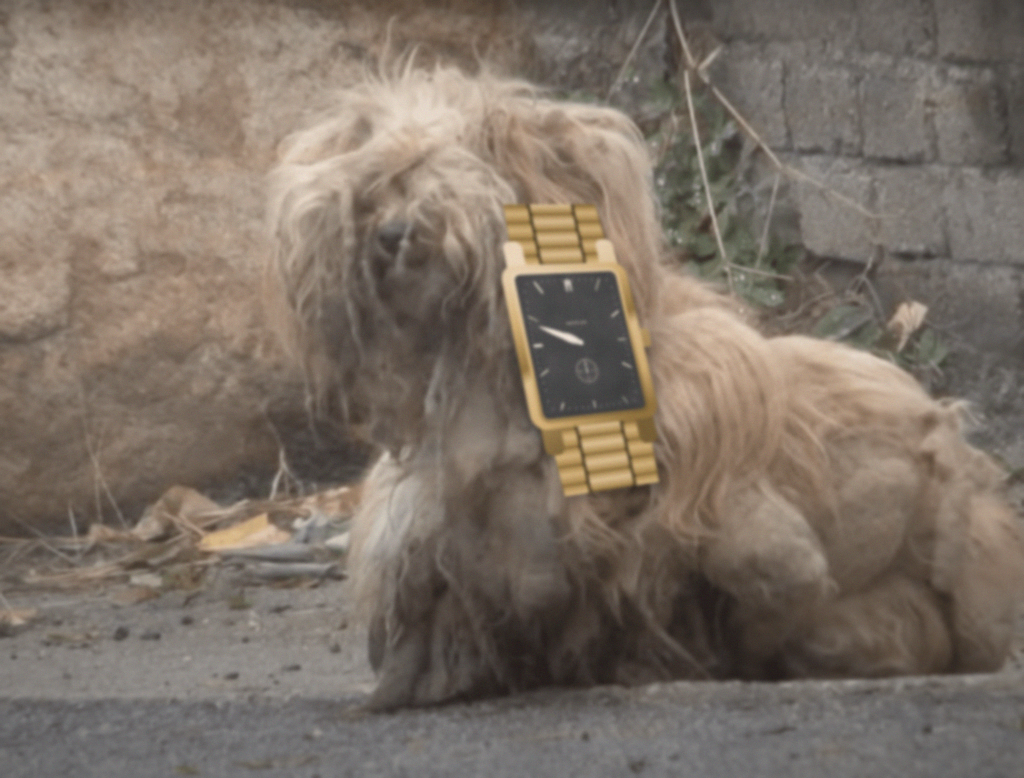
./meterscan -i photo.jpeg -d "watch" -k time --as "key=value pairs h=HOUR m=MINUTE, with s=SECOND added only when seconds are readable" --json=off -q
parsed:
h=9 m=49
